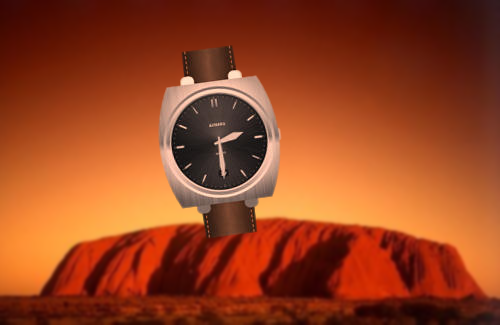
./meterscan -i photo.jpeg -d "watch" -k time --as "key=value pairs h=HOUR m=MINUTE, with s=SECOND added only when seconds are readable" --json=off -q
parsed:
h=2 m=30
